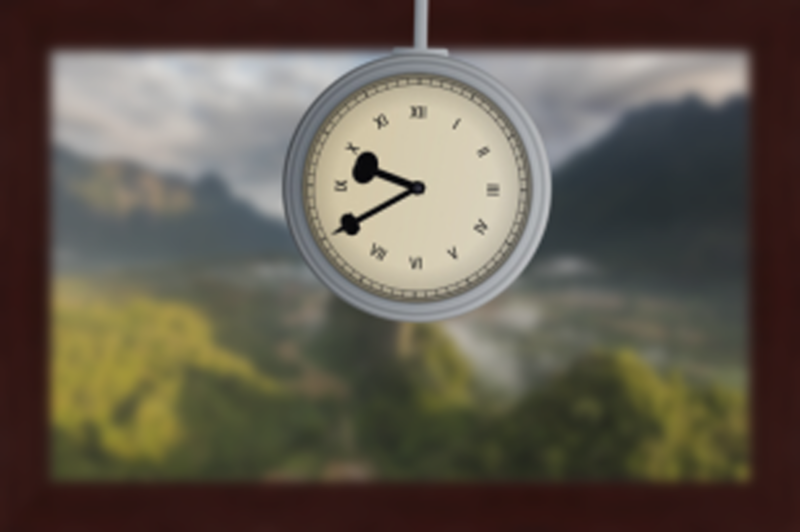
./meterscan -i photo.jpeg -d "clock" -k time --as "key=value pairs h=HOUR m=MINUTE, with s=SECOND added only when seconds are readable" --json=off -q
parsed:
h=9 m=40
